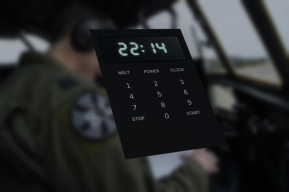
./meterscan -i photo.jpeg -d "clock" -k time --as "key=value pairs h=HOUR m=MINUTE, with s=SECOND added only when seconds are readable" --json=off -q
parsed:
h=22 m=14
